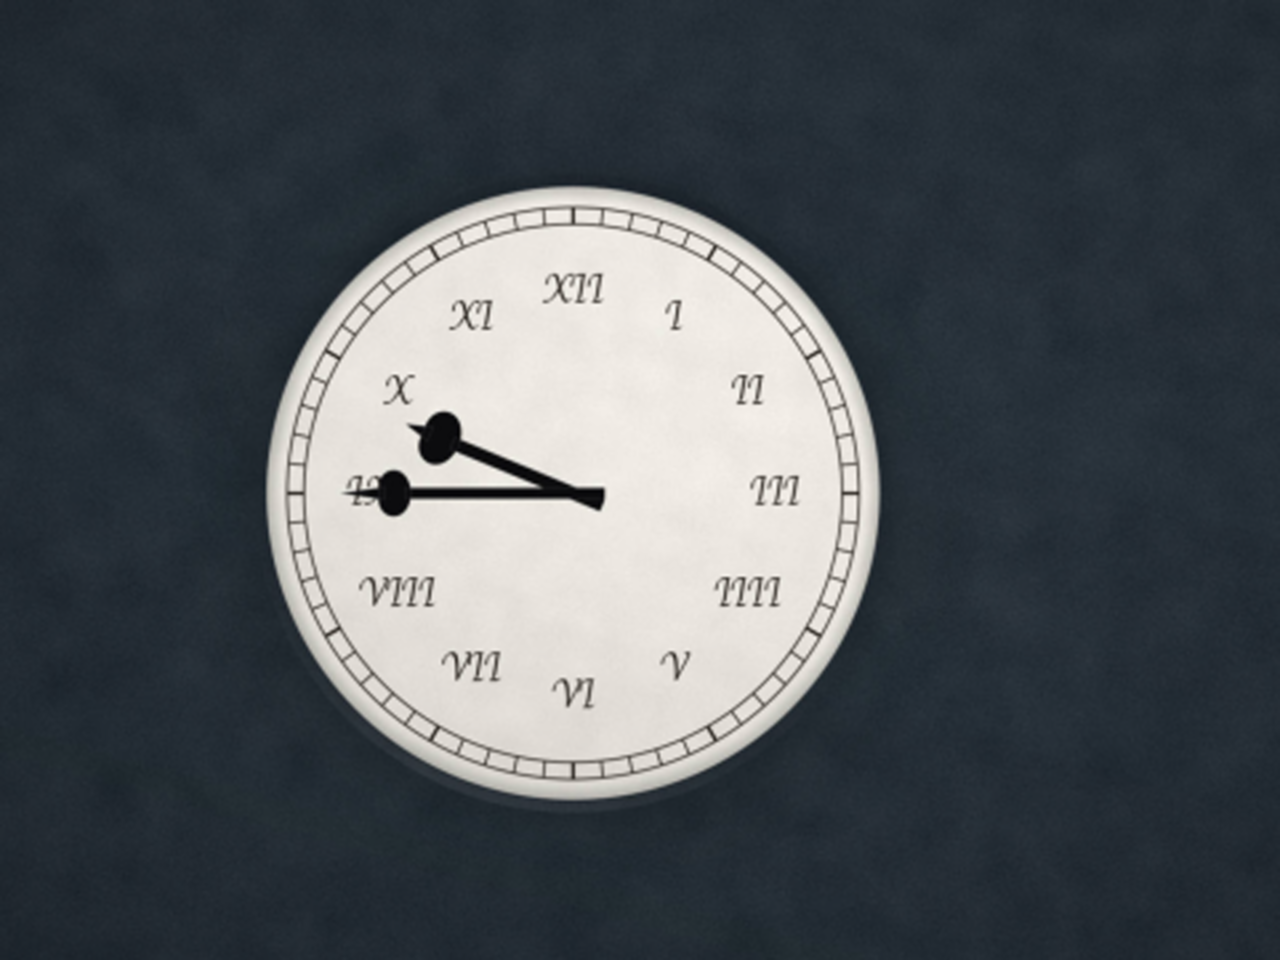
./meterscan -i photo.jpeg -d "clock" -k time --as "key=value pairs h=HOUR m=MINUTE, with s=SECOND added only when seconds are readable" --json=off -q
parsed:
h=9 m=45
